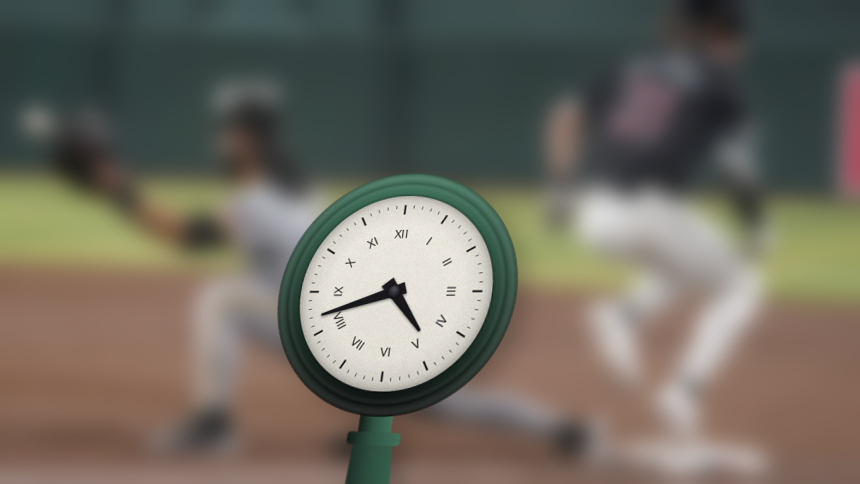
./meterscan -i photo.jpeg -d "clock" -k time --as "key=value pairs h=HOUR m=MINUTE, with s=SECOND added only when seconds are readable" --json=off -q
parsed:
h=4 m=42
